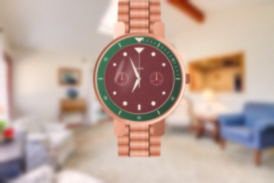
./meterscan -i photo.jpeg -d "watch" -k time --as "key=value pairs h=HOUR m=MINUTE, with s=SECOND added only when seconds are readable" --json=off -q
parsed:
h=6 m=56
